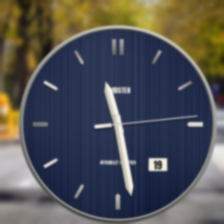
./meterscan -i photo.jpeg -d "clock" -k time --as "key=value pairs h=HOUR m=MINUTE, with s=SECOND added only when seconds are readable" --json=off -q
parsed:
h=11 m=28 s=14
